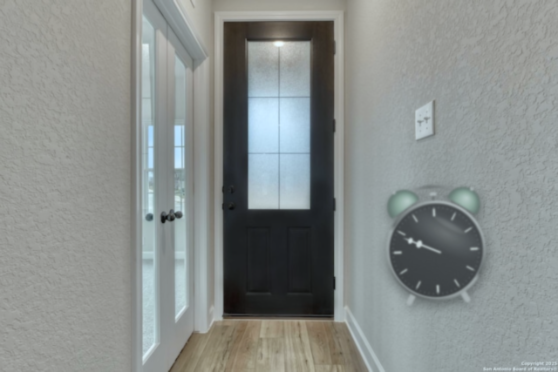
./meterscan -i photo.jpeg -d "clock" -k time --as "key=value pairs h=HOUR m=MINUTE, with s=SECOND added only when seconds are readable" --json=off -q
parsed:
h=9 m=49
